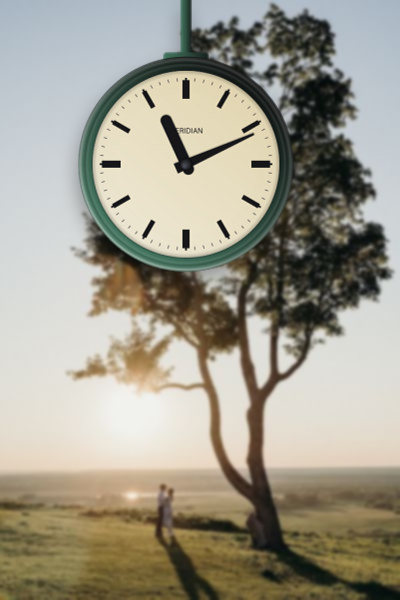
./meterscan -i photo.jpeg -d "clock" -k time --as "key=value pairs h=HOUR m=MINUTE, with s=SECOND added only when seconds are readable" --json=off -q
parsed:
h=11 m=11
